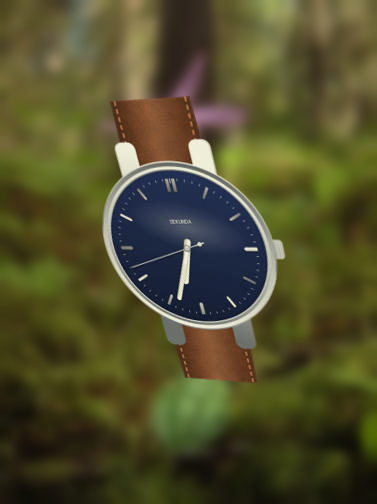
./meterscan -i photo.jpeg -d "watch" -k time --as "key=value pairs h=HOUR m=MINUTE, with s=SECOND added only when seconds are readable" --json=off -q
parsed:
h=6 m=33 s=42
